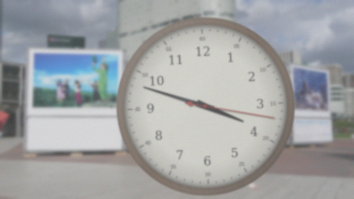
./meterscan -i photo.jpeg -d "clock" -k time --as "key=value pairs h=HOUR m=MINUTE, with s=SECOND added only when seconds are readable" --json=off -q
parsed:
h=3 m=48 s=17
